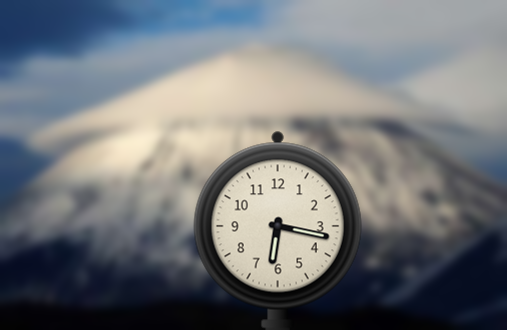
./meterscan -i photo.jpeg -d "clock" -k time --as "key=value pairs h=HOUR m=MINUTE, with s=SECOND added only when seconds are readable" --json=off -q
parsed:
h=6 m=17
